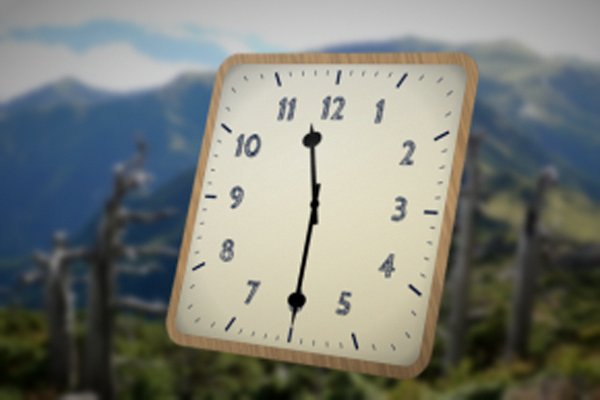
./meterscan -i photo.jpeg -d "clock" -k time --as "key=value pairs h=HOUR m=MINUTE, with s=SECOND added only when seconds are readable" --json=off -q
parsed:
h=11 m=30
